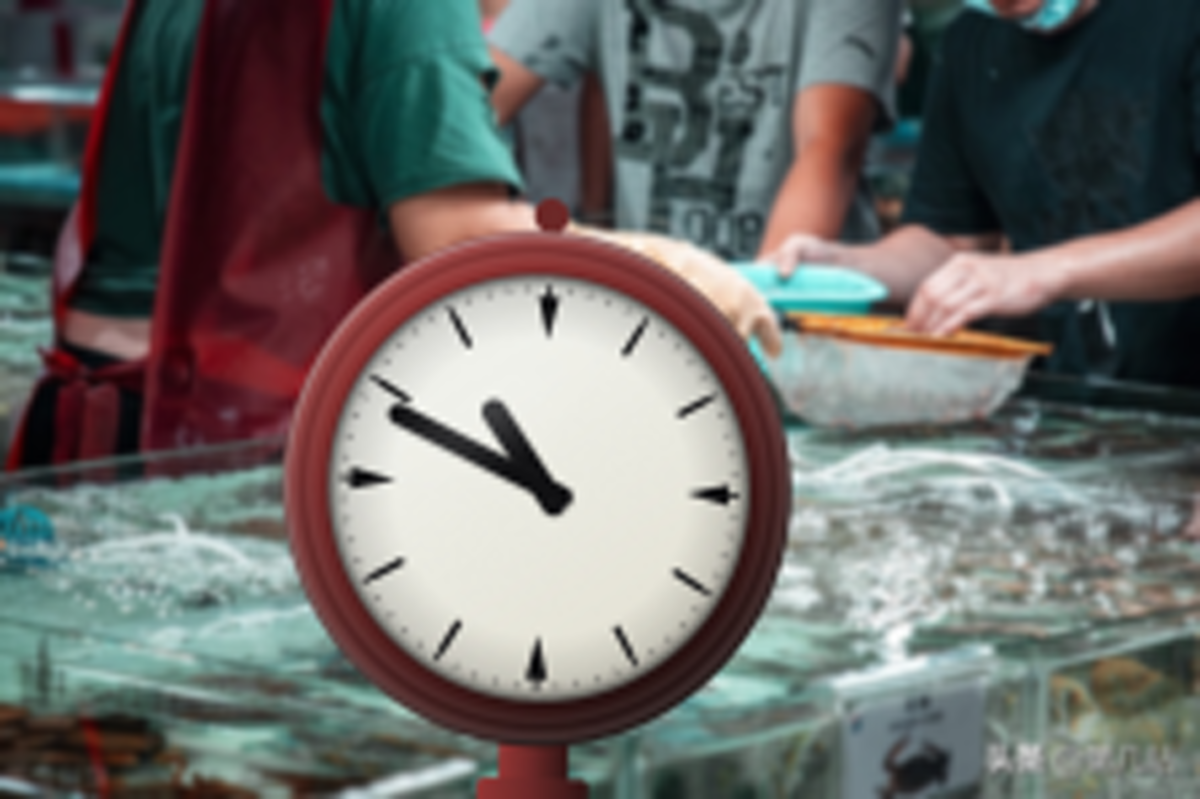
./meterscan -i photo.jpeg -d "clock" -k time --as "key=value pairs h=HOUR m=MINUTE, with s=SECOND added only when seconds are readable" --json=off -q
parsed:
h=10 m=49
